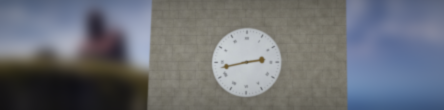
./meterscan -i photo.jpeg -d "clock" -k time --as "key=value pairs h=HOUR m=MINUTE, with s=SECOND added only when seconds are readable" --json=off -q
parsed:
h=2 m=43
